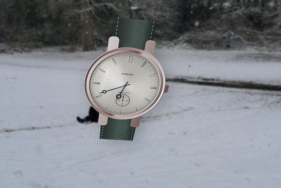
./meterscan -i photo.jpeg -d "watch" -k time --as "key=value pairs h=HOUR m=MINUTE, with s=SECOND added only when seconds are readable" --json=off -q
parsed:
h=6 m=41
